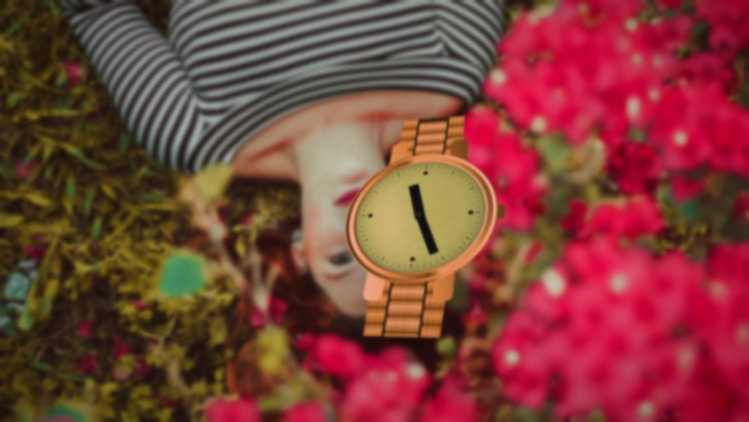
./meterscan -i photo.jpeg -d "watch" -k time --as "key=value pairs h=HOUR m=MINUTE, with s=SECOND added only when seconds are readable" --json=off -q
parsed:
h=11 m=26
